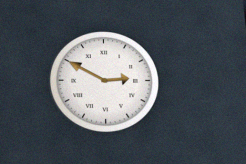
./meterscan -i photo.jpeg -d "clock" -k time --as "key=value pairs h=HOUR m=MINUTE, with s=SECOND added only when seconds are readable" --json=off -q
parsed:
h=2 m=50
